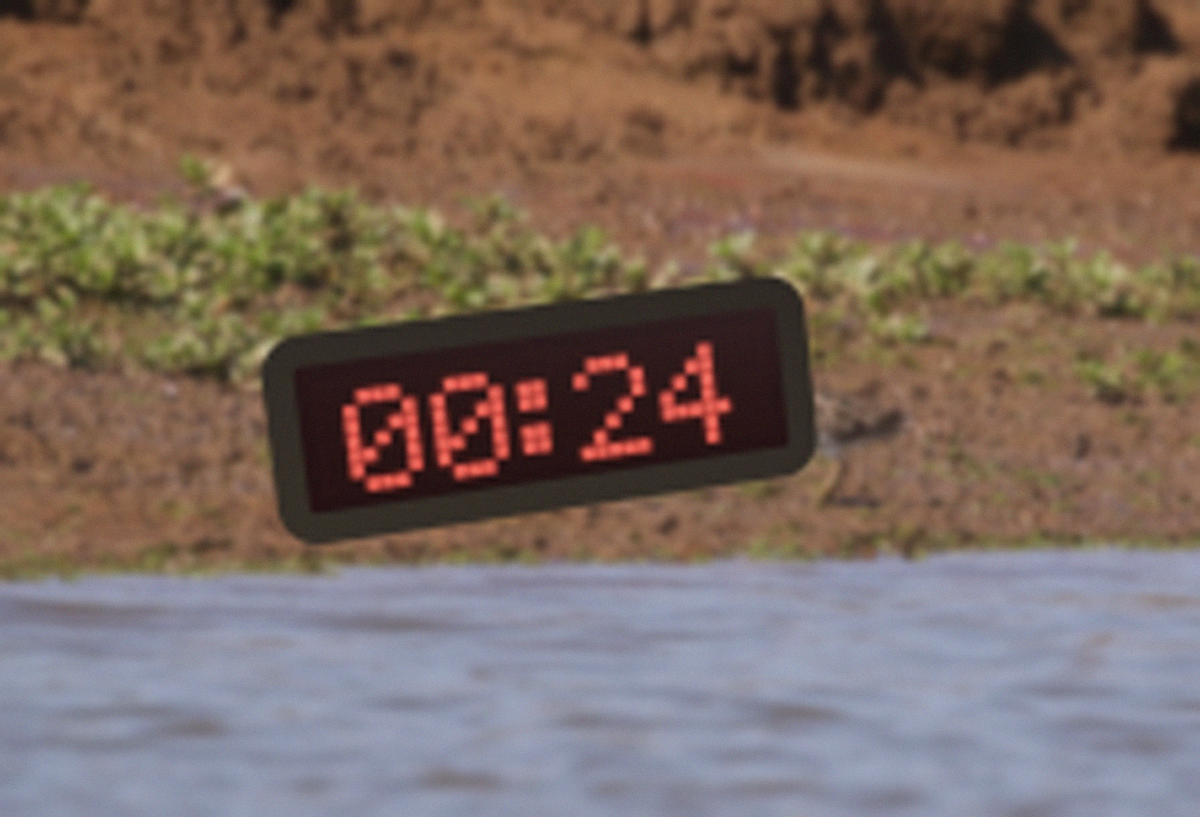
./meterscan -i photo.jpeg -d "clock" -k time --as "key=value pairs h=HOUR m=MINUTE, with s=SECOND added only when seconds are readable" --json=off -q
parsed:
h=0 m=24
